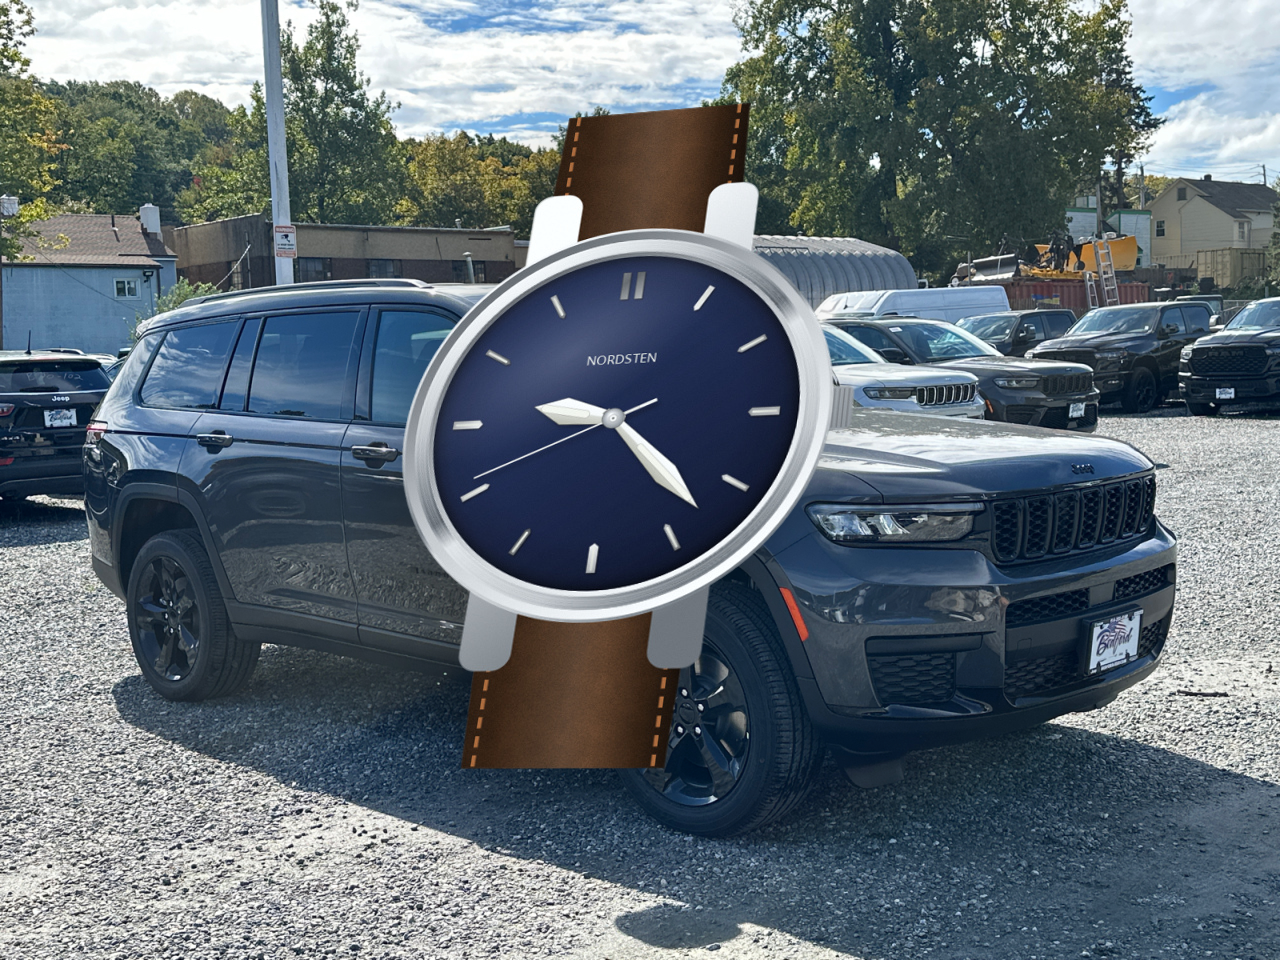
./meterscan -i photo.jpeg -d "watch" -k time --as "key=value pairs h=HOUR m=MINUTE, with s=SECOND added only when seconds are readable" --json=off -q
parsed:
h=9 m=22 s=41
